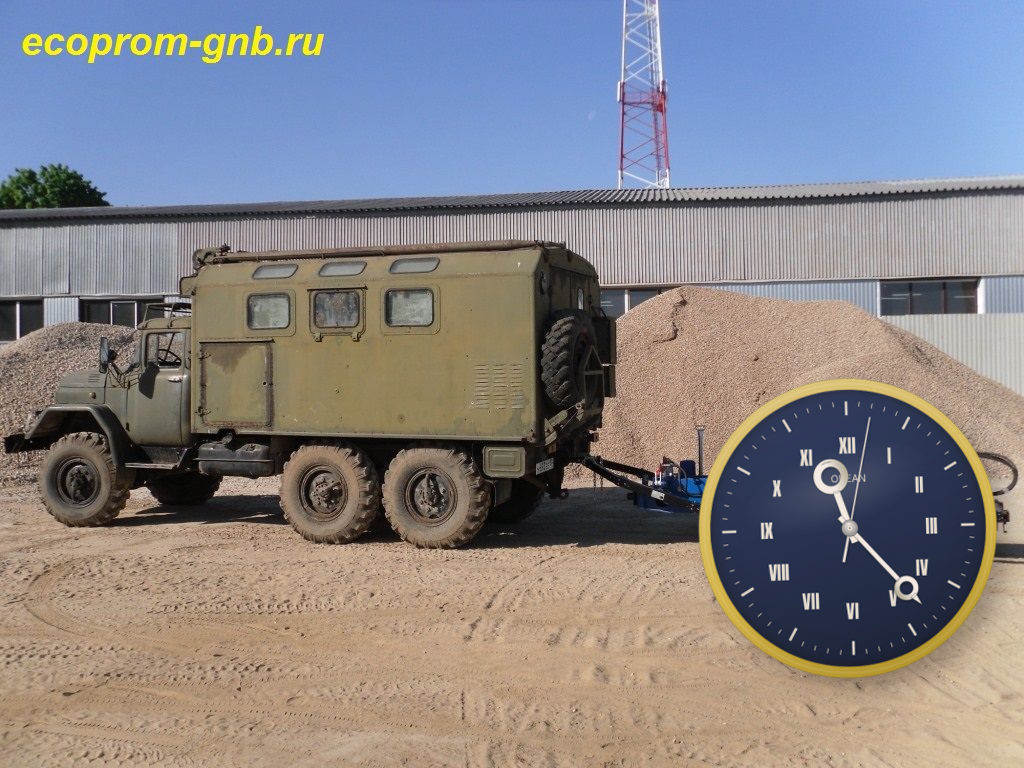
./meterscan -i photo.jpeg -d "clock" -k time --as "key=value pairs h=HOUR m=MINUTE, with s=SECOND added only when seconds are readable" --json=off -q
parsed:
h=11 m=23 s=2
